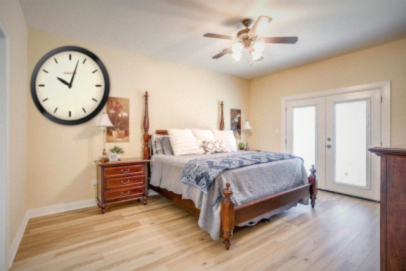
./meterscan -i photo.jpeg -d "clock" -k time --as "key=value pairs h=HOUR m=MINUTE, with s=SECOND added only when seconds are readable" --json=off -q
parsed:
h=10 m=3
